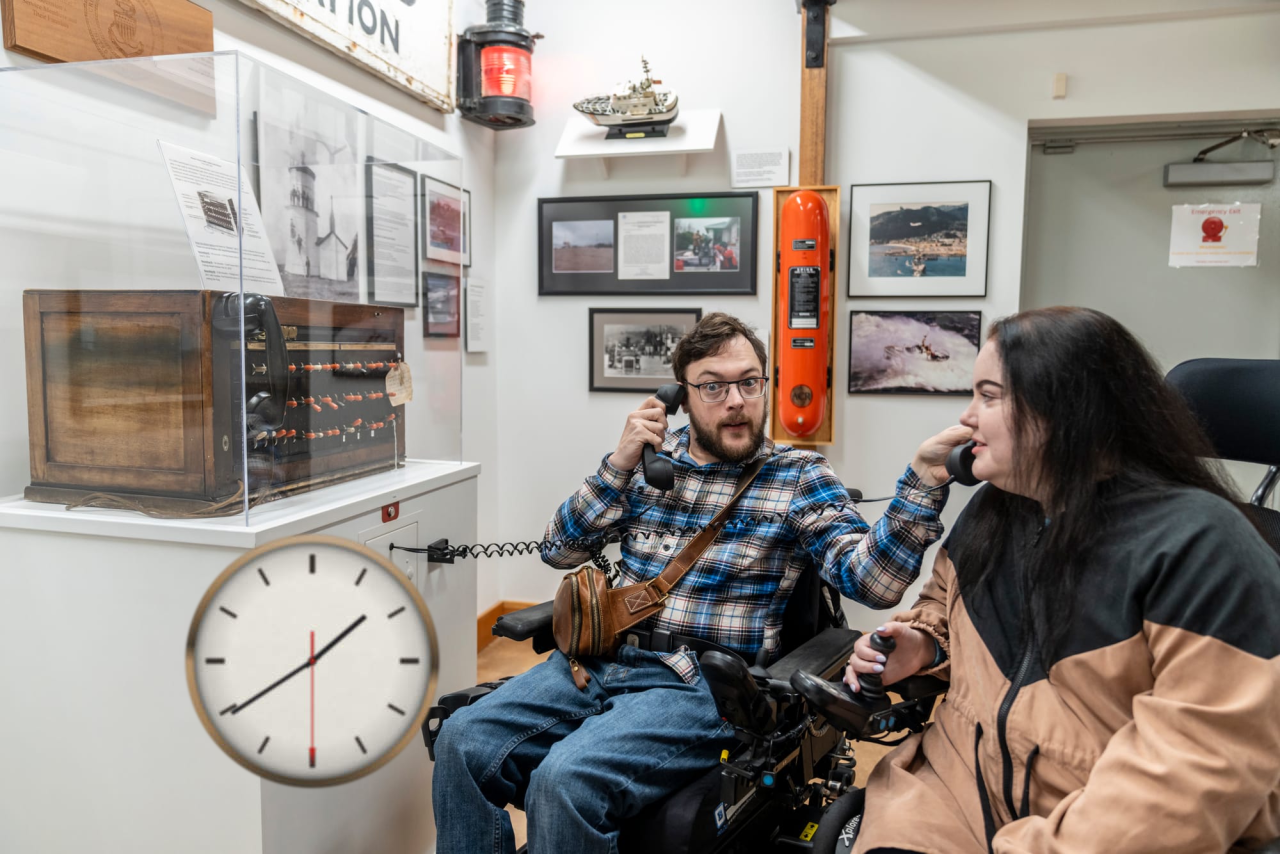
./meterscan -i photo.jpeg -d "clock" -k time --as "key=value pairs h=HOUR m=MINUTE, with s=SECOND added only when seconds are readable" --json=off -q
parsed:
h=1 m=39 s=30
